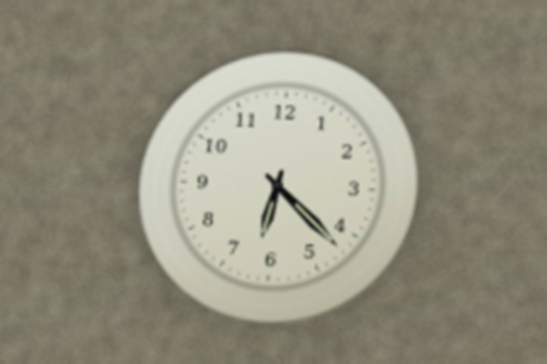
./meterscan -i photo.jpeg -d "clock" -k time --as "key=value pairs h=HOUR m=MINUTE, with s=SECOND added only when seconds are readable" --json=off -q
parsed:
h=6 m=22
